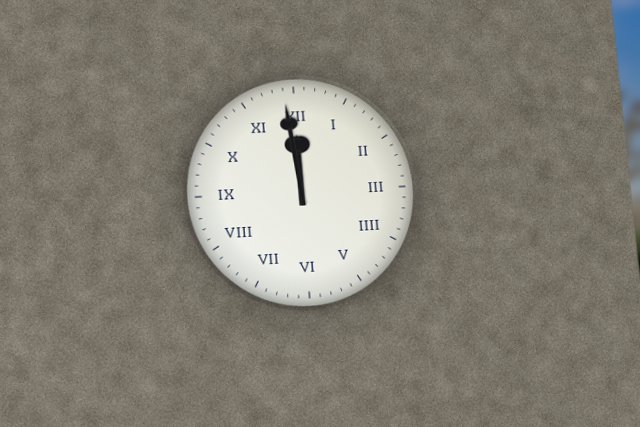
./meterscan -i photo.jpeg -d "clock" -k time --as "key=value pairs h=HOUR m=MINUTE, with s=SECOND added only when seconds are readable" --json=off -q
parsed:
h=11 m=59
